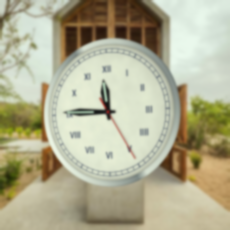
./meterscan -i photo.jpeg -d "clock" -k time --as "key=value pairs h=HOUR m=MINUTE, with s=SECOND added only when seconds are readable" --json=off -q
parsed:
h=11 m=45 s=25
